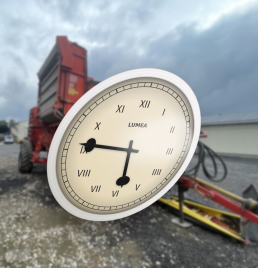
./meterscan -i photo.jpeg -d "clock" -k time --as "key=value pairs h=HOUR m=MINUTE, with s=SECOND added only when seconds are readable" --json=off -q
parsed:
h=5 m=46
